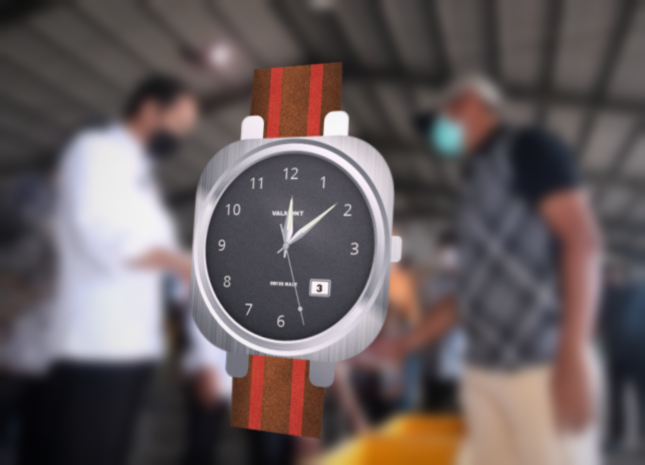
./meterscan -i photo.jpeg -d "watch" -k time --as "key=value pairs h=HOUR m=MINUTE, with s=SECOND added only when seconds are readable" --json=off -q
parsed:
h=12 m=8 s=27
